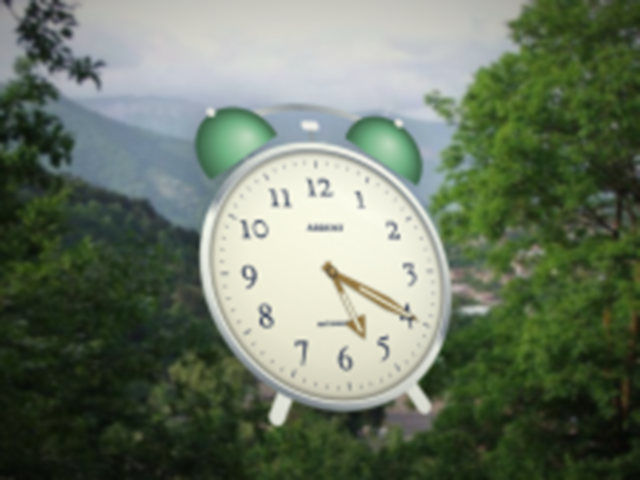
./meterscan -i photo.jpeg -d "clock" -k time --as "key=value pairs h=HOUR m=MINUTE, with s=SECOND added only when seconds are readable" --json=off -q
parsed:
h=5 m=20
